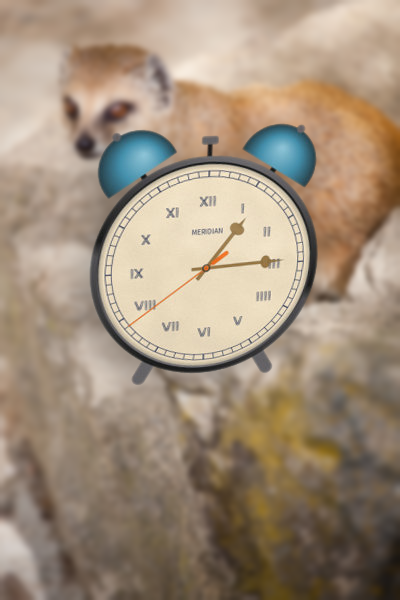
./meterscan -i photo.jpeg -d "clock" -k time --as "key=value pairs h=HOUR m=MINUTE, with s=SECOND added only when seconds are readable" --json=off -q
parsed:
h=1 m=14 s=39
